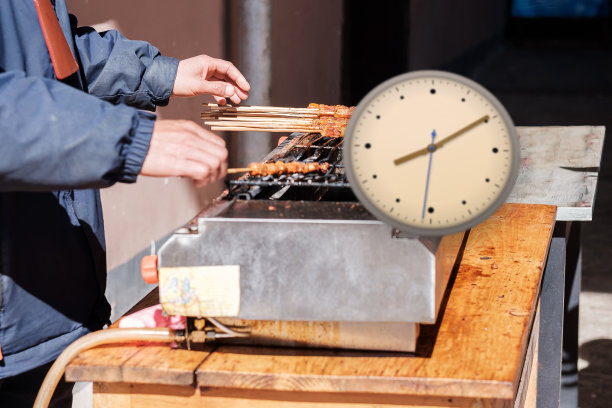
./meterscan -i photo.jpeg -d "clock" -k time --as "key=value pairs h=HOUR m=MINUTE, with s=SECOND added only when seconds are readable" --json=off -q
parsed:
h=8 m=9 s=31
